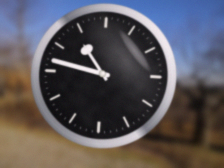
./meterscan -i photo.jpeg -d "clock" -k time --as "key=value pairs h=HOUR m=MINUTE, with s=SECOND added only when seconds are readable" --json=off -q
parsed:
h=10 m=47
